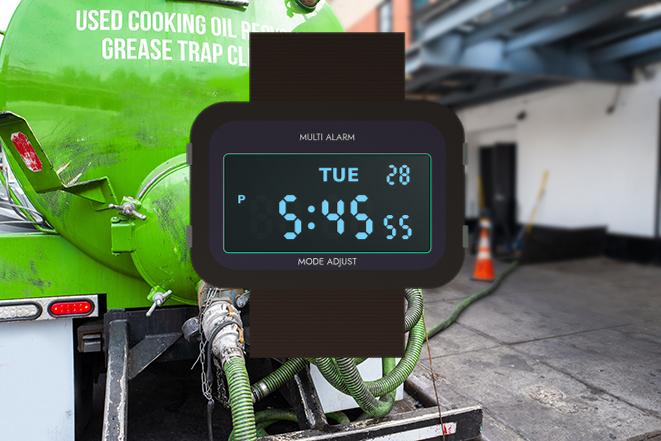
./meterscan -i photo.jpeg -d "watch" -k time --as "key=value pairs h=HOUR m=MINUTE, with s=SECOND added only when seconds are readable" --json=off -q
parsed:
h=5 m=45 s=55
